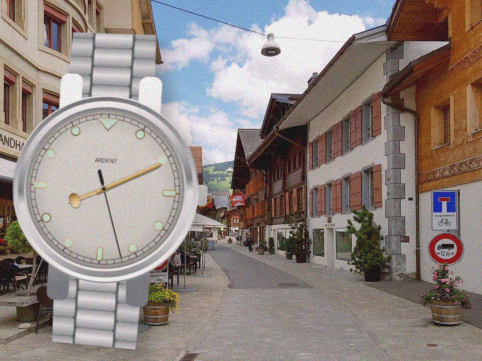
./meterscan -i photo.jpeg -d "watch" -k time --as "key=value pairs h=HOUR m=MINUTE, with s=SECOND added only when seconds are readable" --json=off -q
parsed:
h=8 m=10 s=27
